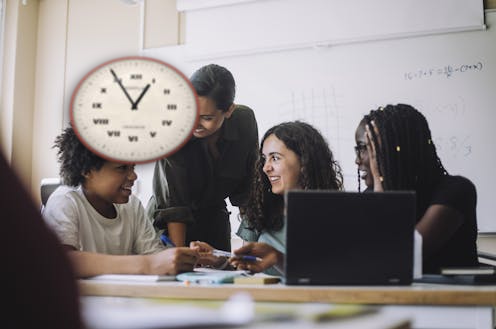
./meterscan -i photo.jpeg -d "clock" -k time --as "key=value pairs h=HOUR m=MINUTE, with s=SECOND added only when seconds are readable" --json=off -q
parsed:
h=12 m=55
